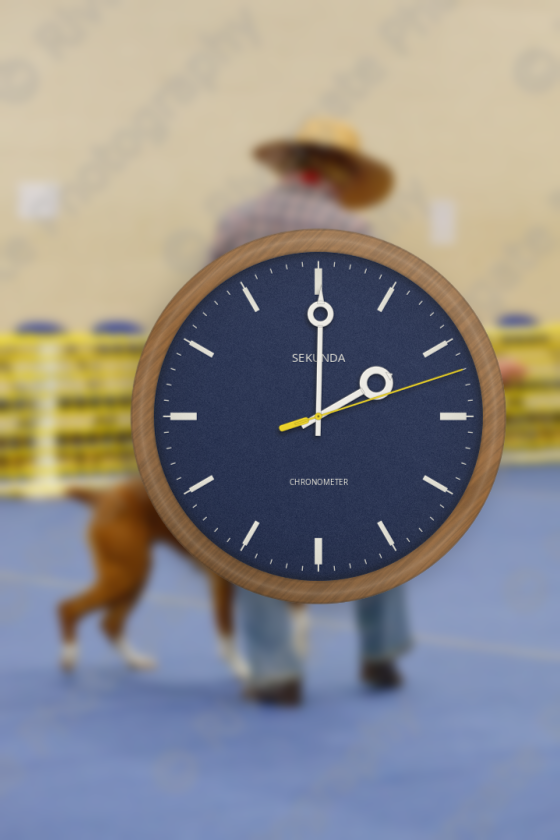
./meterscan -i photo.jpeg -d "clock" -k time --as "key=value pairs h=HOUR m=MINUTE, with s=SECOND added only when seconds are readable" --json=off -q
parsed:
h=2 m=0 s=12
